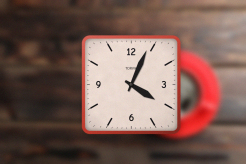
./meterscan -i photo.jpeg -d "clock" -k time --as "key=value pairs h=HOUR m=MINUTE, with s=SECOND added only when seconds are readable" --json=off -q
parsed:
h=4 m=4
